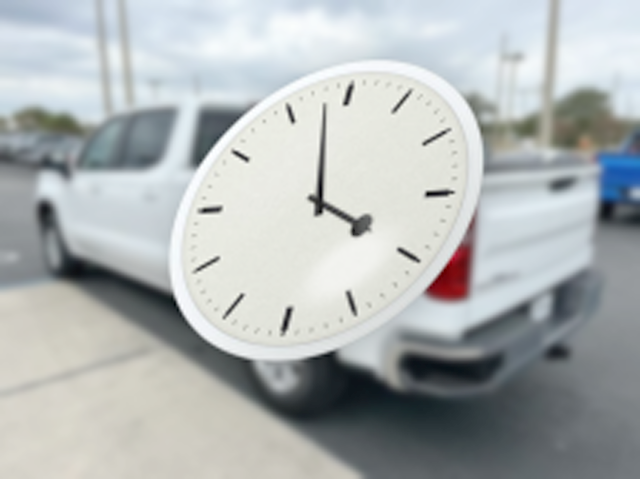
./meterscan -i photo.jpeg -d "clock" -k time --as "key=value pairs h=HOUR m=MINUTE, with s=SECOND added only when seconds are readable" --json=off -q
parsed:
h=3 m=58
